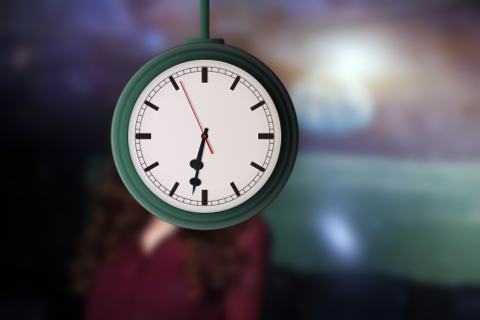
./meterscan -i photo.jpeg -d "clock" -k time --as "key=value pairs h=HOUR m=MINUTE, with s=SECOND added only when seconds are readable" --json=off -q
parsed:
h=6 m=31 s=56
